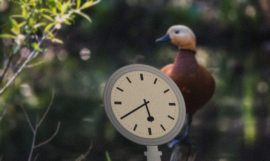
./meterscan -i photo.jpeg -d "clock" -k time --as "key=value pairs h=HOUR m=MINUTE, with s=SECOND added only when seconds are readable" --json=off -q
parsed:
h=5 m=40
